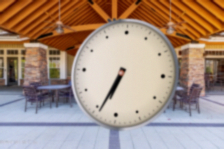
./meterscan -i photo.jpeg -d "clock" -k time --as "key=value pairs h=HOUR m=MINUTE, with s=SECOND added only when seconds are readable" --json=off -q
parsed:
h=6 m=34
